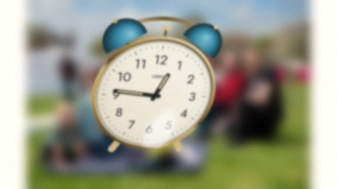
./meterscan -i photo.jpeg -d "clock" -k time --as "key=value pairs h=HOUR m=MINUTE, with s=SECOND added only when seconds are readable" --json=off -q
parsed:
h=12 m=46
